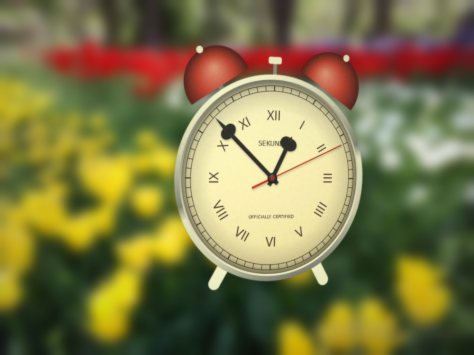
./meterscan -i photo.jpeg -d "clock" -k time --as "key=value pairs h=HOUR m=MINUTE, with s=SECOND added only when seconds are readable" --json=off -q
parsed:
h=12 m=52 s=11
